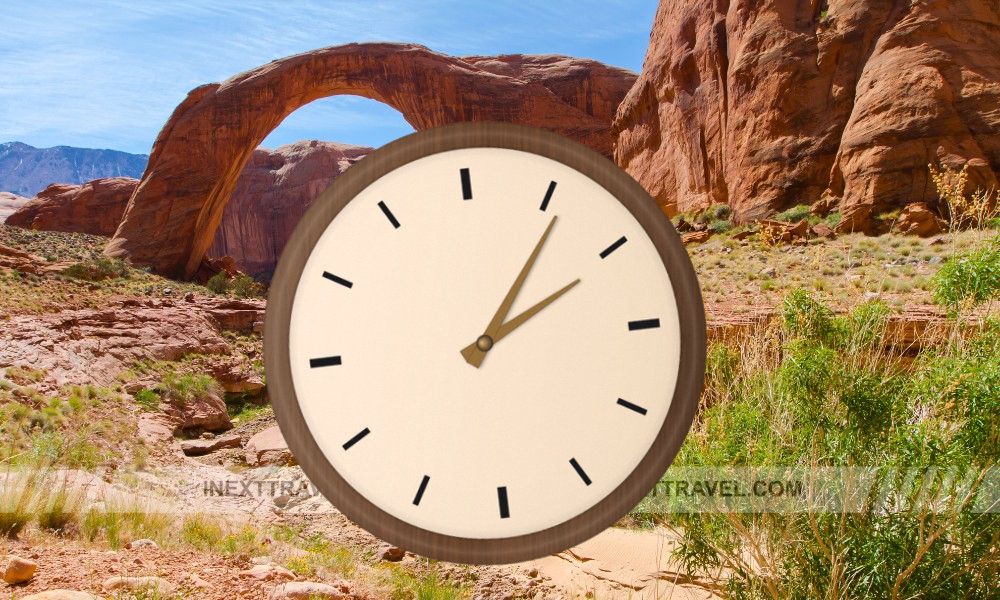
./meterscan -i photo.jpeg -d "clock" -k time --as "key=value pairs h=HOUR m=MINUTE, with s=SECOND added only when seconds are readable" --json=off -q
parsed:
h=2 m=6
